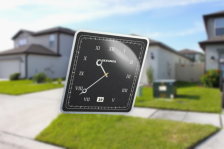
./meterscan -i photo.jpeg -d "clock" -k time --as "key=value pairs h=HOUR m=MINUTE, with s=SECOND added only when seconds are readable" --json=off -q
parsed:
h=10 m=38
